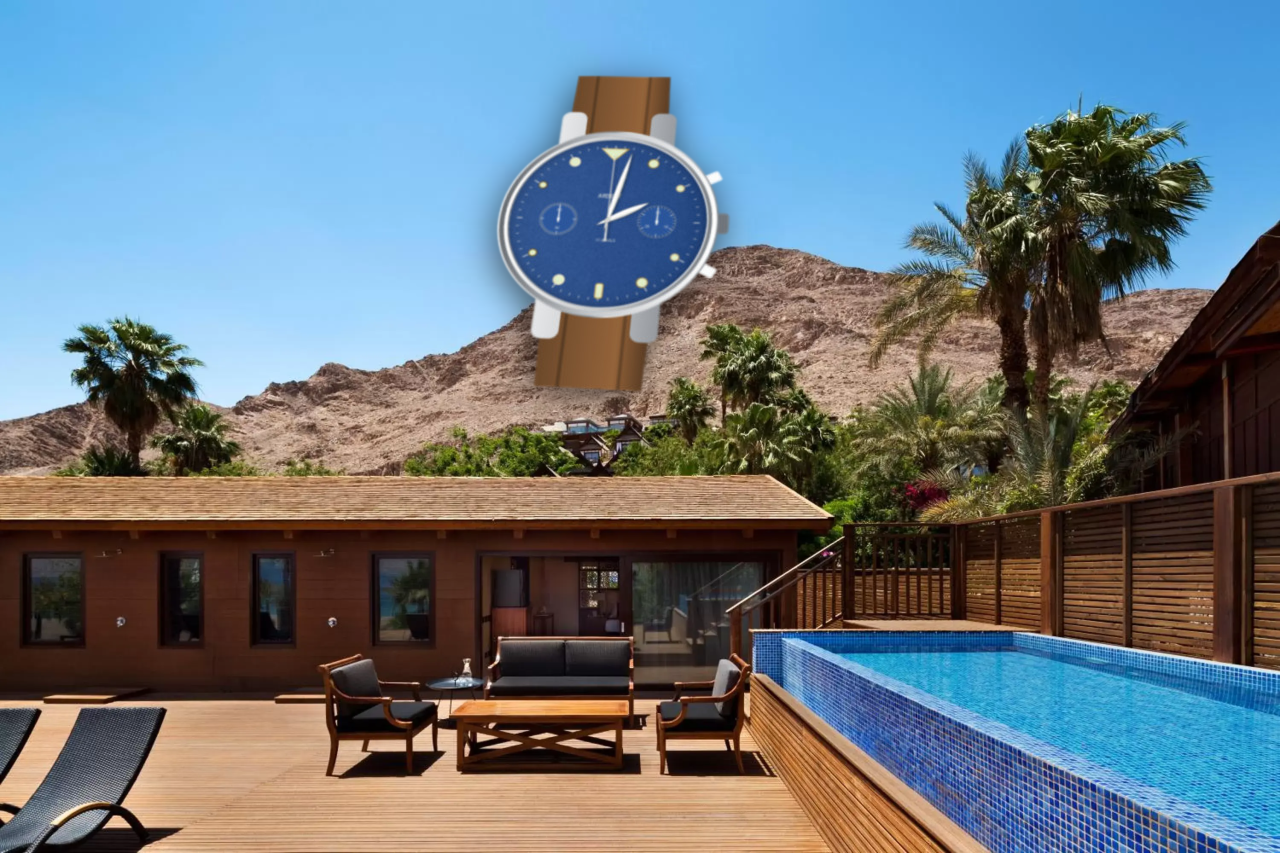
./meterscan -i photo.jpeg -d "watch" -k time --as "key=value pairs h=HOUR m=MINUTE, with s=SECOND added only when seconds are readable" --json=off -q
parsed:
h=2 m=2
